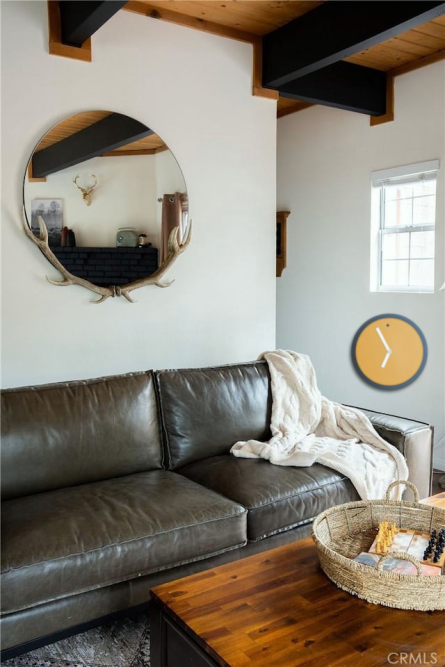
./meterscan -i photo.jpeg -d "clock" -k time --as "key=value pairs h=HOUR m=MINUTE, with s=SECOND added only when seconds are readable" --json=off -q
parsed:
h=6 m=56
